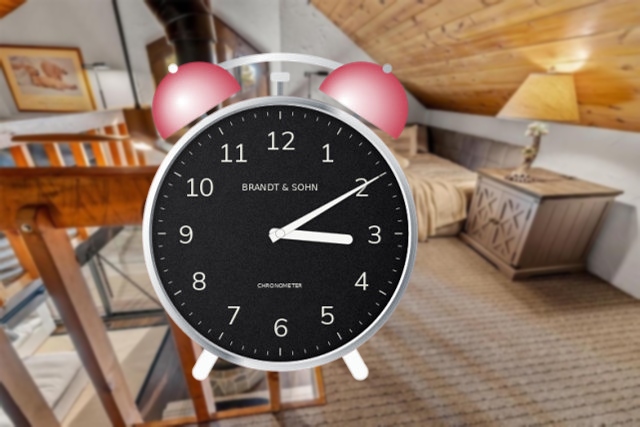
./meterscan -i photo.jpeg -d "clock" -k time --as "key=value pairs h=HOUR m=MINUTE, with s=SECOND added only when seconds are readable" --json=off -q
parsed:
h=3 m=10
